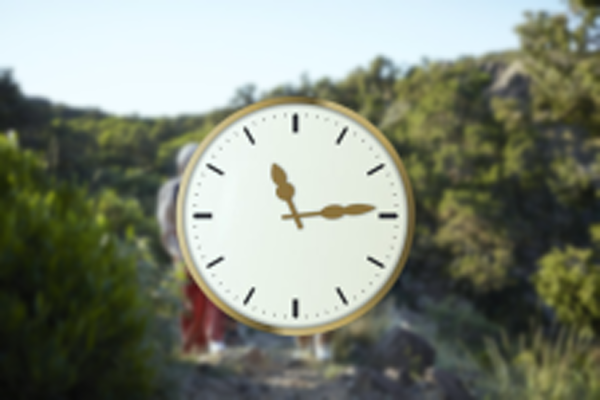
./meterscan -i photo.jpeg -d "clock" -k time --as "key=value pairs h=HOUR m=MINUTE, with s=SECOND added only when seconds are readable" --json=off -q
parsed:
h=11 m=14
